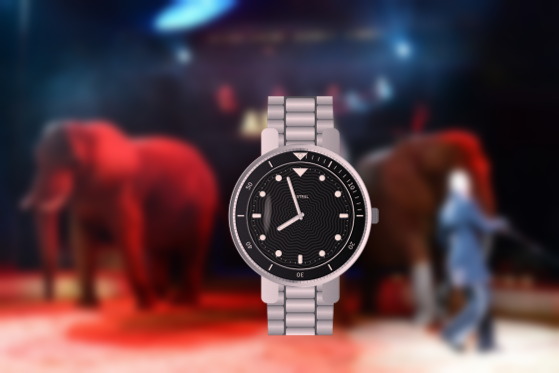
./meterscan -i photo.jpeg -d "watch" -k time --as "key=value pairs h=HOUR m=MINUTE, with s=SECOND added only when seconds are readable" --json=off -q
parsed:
h=7 m=57
